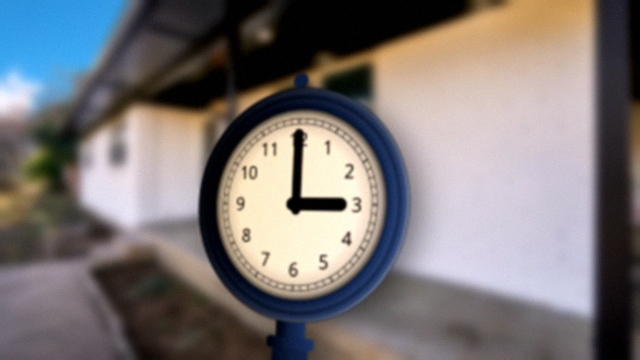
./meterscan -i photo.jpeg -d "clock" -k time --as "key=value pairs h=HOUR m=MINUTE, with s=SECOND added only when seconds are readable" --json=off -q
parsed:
h=3 m=0
